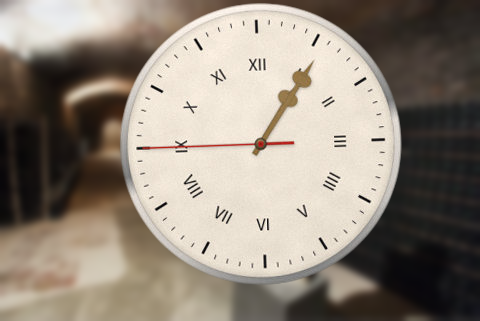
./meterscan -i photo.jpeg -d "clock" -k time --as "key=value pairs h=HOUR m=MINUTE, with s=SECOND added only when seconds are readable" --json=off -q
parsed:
h=1 m=5 s=45
